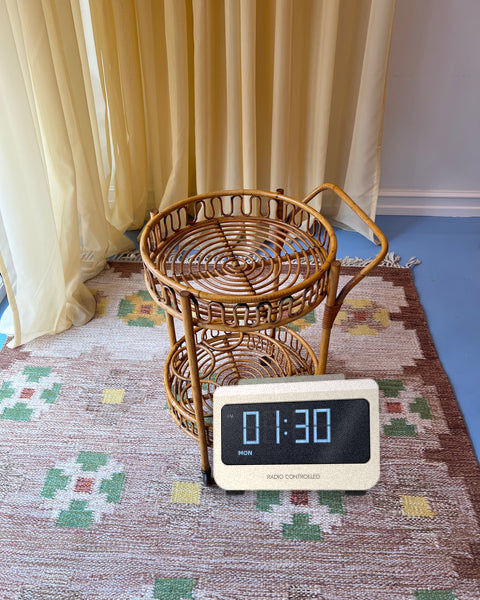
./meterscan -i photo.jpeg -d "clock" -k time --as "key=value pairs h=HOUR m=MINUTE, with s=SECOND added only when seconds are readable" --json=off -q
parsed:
h=1 m=30
